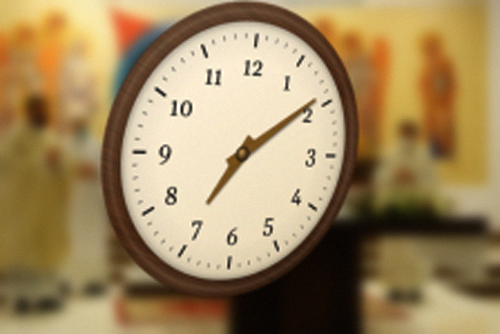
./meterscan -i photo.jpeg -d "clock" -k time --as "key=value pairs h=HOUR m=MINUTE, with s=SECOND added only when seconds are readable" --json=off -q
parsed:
h=7 m=9
